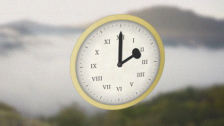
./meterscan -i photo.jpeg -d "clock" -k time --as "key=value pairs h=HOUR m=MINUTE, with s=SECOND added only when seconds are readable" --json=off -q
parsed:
h=2 m=0
